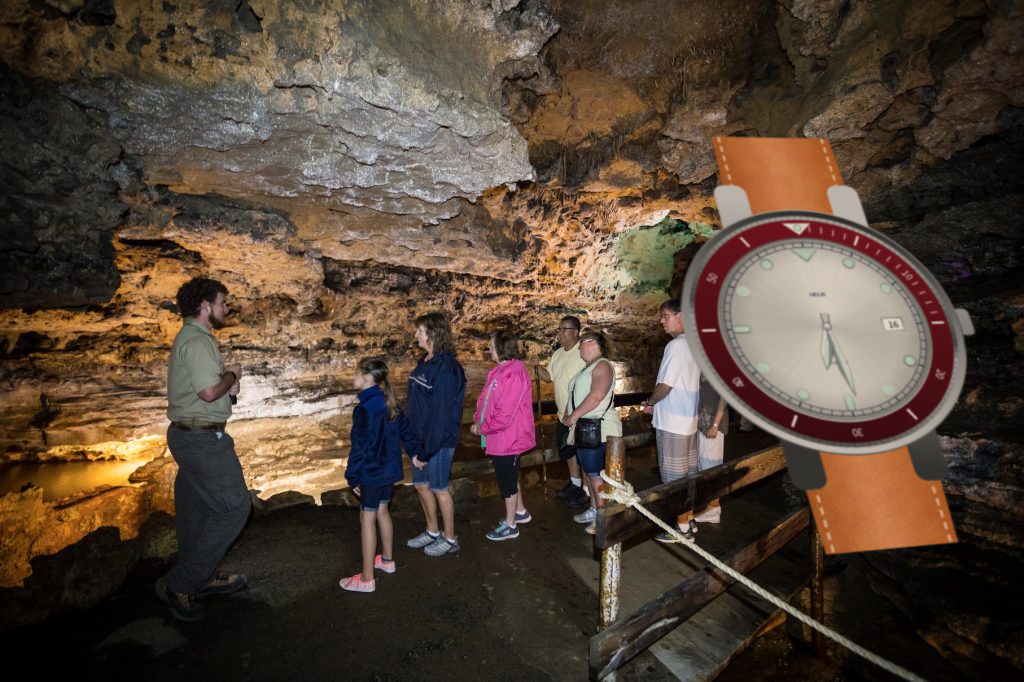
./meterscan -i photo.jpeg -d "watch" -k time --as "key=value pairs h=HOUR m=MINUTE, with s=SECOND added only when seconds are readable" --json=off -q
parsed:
h=6 m=29
